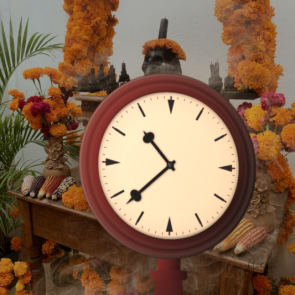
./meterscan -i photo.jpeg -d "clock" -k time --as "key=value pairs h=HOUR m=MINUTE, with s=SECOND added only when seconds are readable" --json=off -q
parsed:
h=10 m=38
